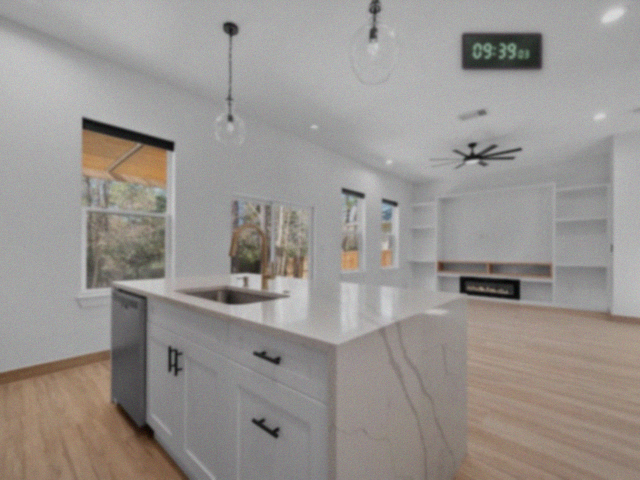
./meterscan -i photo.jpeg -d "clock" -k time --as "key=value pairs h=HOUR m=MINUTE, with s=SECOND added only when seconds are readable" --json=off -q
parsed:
h=9 m=39
